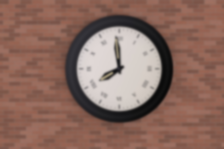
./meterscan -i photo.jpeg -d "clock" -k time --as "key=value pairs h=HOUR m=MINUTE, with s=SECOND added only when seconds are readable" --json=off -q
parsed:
h=7 m=59
